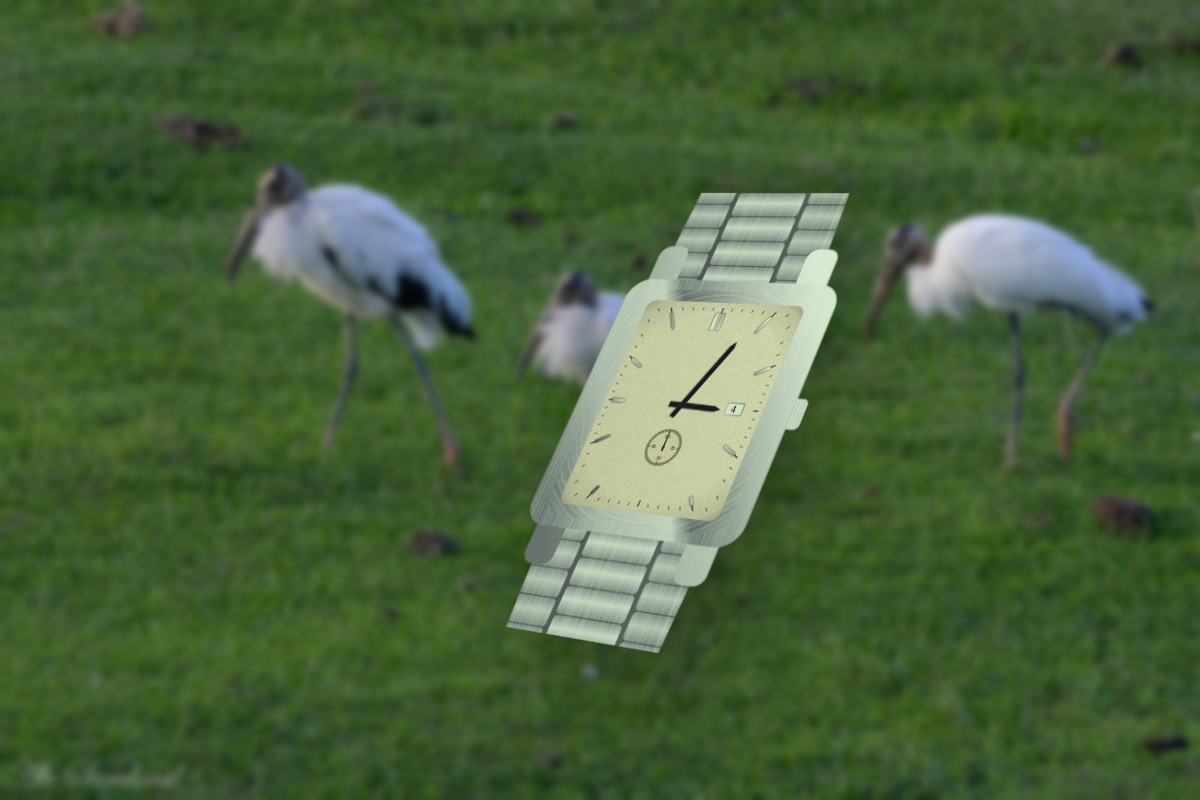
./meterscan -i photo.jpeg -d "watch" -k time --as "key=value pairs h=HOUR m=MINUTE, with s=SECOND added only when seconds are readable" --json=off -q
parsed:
h=3 m=4
